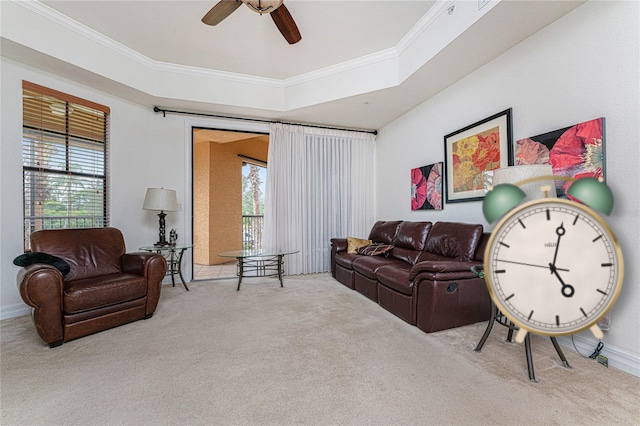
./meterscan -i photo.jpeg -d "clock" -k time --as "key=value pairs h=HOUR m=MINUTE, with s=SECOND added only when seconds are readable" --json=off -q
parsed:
h=5 m=2 s=47
